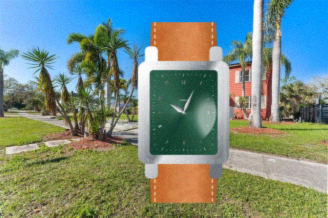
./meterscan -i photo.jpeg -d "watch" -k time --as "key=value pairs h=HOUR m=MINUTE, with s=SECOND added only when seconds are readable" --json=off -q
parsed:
h=10 m=4
